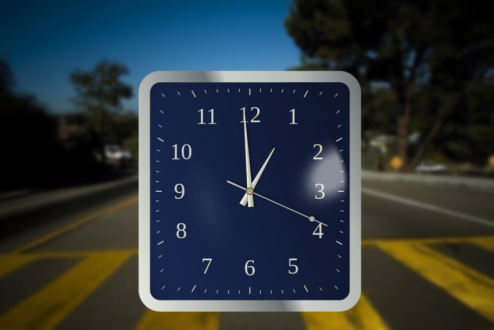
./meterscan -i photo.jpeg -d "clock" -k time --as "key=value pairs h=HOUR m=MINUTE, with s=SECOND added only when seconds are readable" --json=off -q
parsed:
h=12 m=59 s=19
